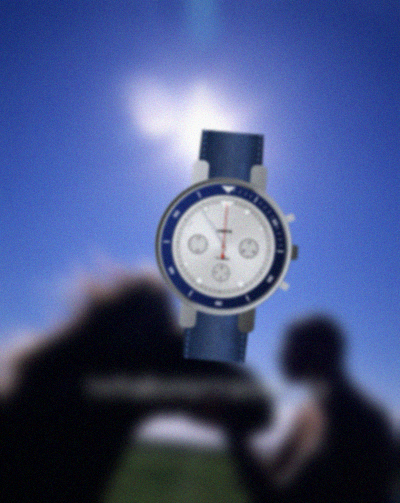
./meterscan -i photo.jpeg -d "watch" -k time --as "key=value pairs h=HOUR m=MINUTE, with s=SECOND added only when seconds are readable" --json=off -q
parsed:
h=10 m=54
